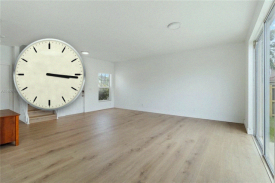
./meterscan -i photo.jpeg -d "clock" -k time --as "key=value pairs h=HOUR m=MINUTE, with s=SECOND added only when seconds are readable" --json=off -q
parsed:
h=3 m=16
